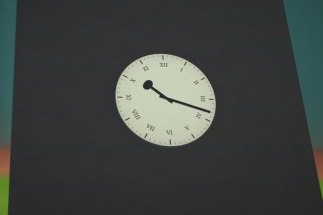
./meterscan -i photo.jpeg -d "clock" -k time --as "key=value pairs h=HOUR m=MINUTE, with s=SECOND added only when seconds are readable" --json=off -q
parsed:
h=10 m=18
